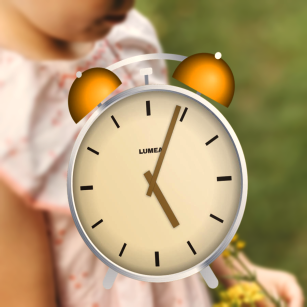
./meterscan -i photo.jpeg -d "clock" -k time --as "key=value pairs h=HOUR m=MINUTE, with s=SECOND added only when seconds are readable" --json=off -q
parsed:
h=5 m=4
